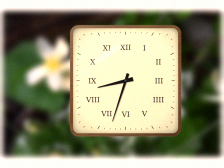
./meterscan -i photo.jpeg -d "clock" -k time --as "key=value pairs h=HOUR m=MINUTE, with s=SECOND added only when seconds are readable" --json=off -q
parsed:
h=8 m=33
